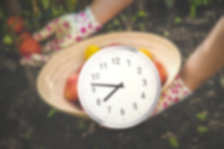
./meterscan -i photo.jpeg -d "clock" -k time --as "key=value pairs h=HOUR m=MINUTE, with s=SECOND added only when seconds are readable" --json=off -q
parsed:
h=7 m=47
